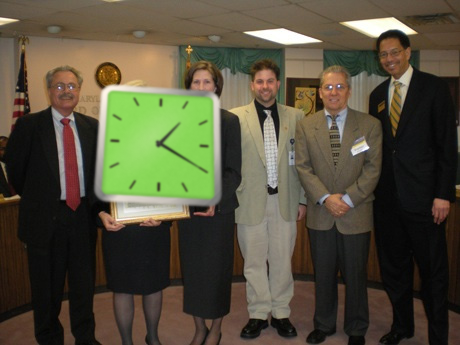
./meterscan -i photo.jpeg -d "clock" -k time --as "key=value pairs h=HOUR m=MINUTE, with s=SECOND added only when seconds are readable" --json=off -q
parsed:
h=1 m=20
